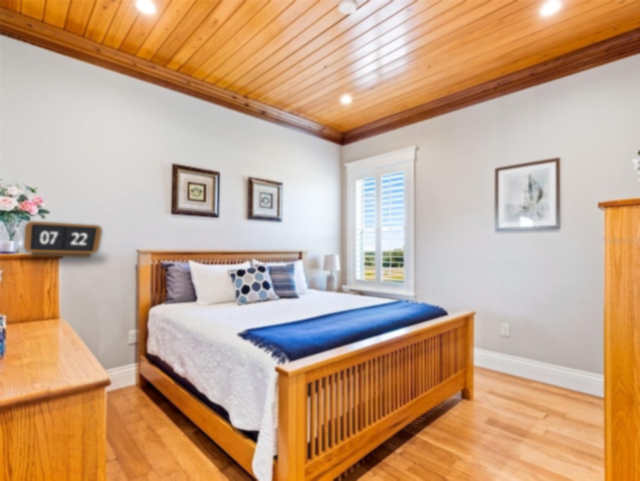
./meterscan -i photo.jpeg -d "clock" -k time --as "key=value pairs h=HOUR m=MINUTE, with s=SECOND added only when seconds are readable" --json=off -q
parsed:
h=7 m=22
